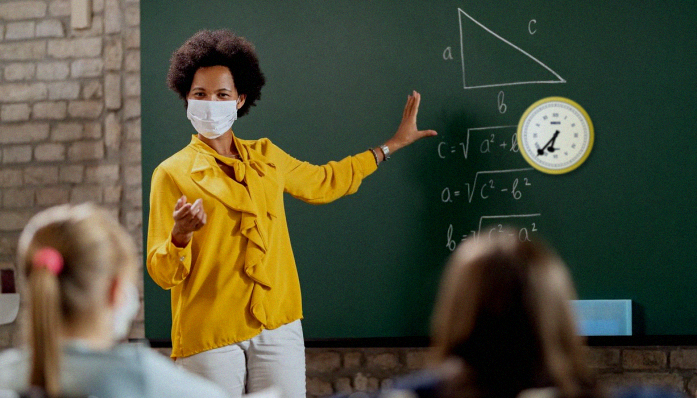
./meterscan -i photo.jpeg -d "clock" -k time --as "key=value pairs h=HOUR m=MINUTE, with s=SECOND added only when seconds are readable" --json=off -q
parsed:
h=6 m=37
